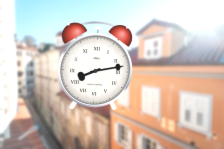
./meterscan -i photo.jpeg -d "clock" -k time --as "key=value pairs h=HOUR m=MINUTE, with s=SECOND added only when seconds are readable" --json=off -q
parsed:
h=8 m=13
